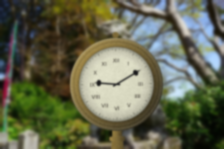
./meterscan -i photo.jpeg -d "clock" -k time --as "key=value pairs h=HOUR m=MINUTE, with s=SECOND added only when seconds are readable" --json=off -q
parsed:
h=9 m=10
